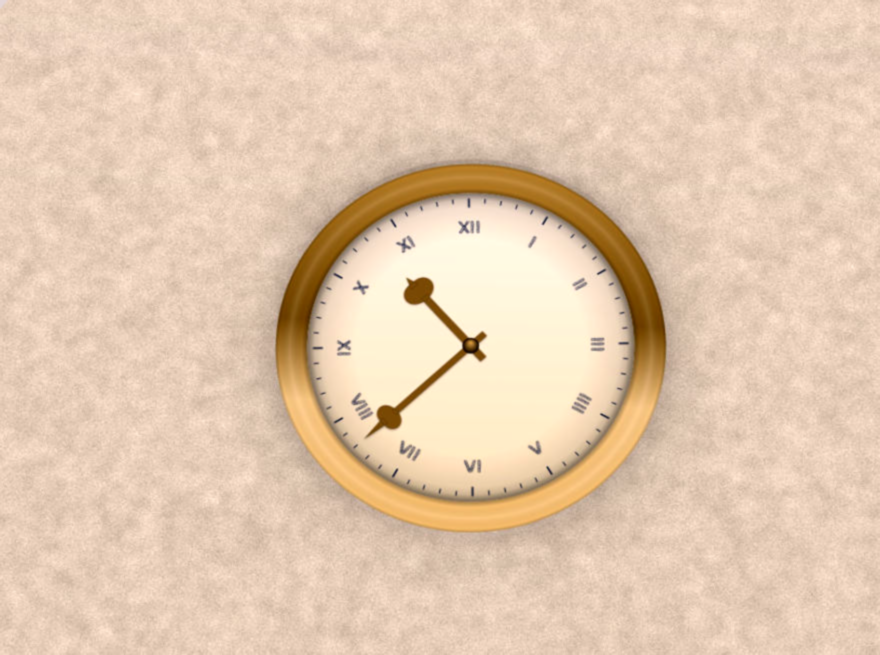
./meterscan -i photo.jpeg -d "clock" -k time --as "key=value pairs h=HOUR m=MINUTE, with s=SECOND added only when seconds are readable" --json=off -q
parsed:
h=10 m=38
